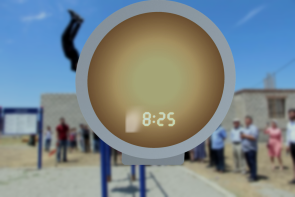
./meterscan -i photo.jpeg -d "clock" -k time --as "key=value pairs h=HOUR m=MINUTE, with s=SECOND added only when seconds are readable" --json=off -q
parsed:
h=8 m=25
